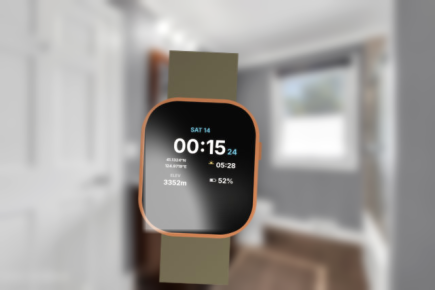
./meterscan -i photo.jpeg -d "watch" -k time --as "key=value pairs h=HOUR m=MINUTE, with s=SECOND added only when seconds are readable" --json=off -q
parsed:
h=0 m=15
